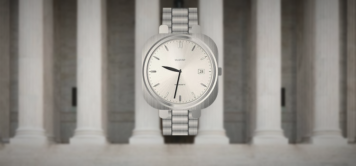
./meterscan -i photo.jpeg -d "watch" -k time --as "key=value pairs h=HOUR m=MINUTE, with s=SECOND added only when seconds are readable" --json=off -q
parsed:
h=9 m=32
